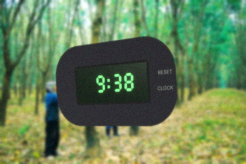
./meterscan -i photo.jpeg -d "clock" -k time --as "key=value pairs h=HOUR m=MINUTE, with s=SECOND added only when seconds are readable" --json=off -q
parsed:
h=9 m=38
